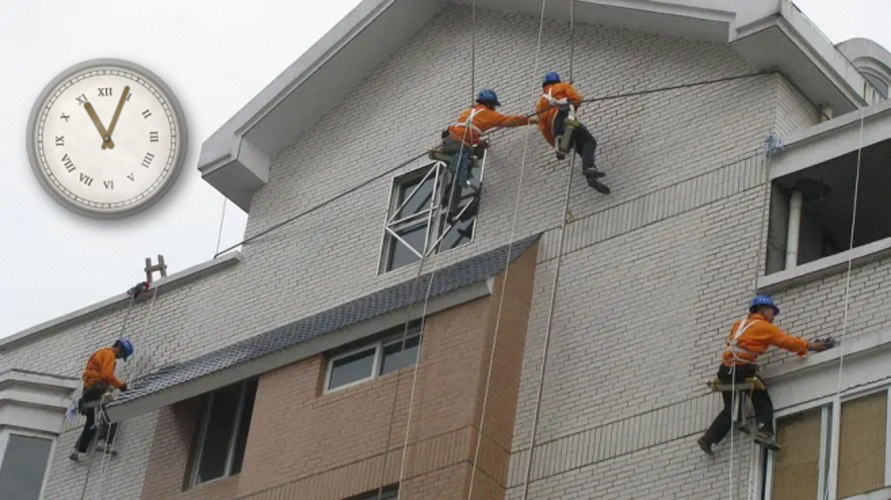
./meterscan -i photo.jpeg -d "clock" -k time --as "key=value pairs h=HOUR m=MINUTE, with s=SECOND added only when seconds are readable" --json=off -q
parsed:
h=11 m=4
